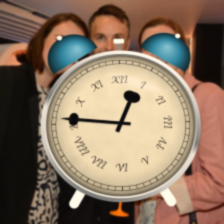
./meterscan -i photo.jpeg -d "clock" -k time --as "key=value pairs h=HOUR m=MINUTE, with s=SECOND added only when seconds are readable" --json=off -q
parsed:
h=12 m=46
